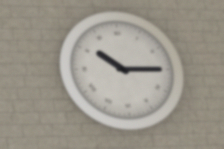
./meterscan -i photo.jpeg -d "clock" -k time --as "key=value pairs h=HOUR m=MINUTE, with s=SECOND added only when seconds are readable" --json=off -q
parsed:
h=10 m=15
